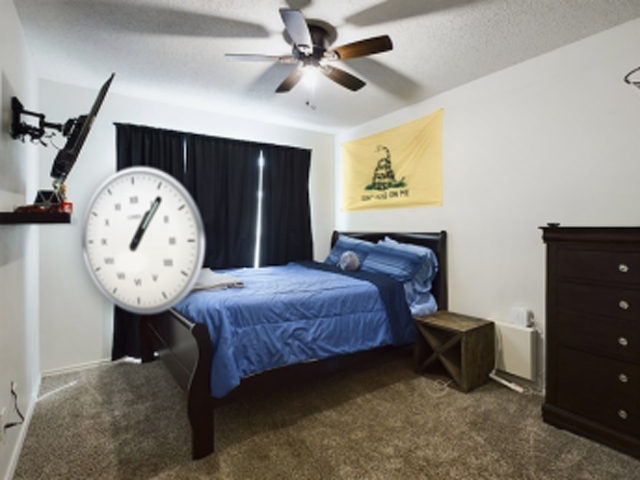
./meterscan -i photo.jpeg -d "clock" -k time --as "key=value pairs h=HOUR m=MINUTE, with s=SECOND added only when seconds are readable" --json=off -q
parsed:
h=1 m=6
